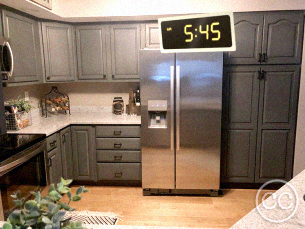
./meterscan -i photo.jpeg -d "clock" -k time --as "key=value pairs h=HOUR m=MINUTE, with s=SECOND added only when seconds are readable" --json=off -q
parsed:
h=5 m=45
